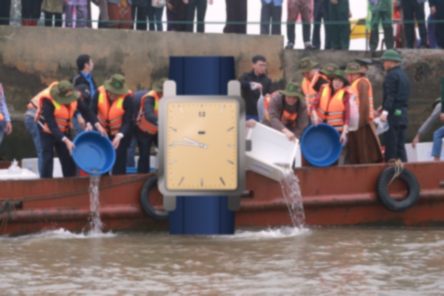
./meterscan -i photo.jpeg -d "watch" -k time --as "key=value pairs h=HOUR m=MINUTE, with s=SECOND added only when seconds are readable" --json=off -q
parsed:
h=9 m=46
